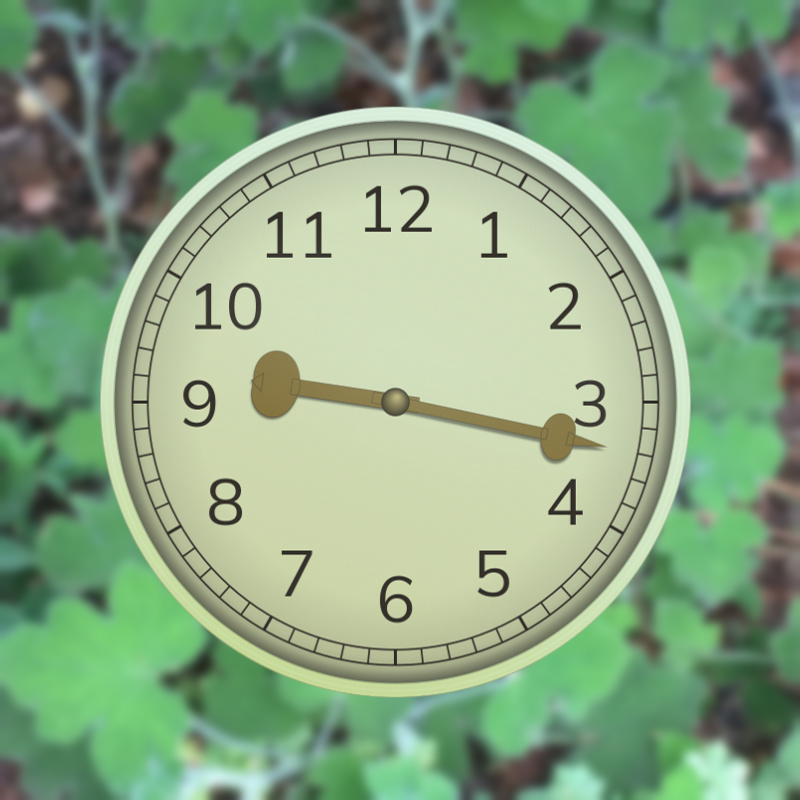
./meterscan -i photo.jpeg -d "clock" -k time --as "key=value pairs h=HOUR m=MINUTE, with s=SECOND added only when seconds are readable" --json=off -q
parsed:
h=9 m=17
